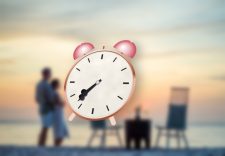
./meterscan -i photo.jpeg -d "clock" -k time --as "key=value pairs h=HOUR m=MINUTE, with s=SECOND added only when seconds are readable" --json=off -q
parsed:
h=7 m=37
